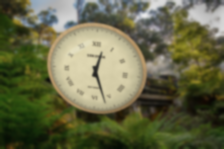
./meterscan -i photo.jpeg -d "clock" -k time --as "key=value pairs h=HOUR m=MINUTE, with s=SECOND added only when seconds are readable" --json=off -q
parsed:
h=12 m=27
